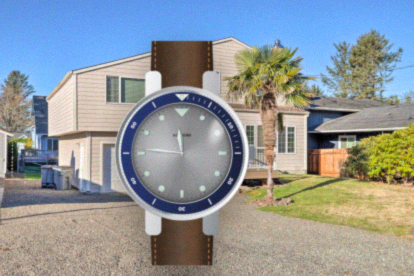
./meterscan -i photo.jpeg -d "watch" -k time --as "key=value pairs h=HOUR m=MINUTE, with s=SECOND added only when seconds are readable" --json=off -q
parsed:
h=11 m=46
